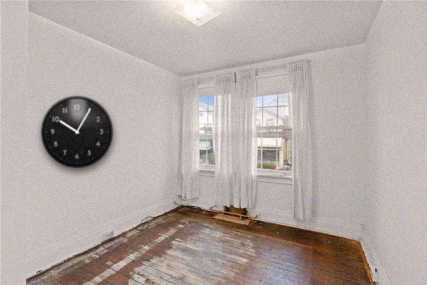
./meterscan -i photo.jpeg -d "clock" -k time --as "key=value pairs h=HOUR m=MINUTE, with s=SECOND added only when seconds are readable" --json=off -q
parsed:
h=10 m=5
